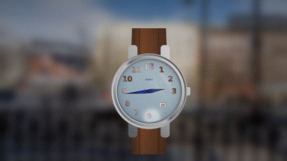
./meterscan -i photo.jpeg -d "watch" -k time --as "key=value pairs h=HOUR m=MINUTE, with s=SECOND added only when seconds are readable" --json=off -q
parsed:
h=2 m=44
